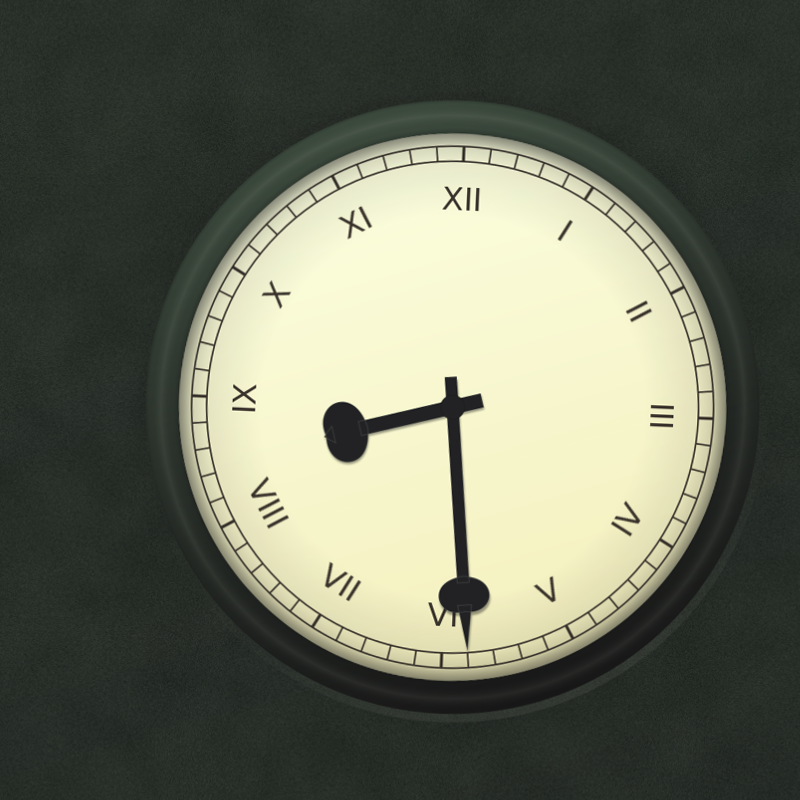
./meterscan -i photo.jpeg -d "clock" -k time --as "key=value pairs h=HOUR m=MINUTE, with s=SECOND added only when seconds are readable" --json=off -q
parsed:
h=8 m=29
